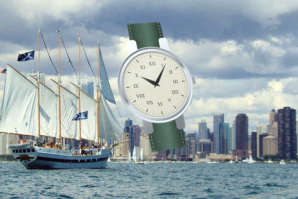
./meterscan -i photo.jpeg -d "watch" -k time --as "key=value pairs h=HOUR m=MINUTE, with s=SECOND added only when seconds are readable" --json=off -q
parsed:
h=10 m=6
